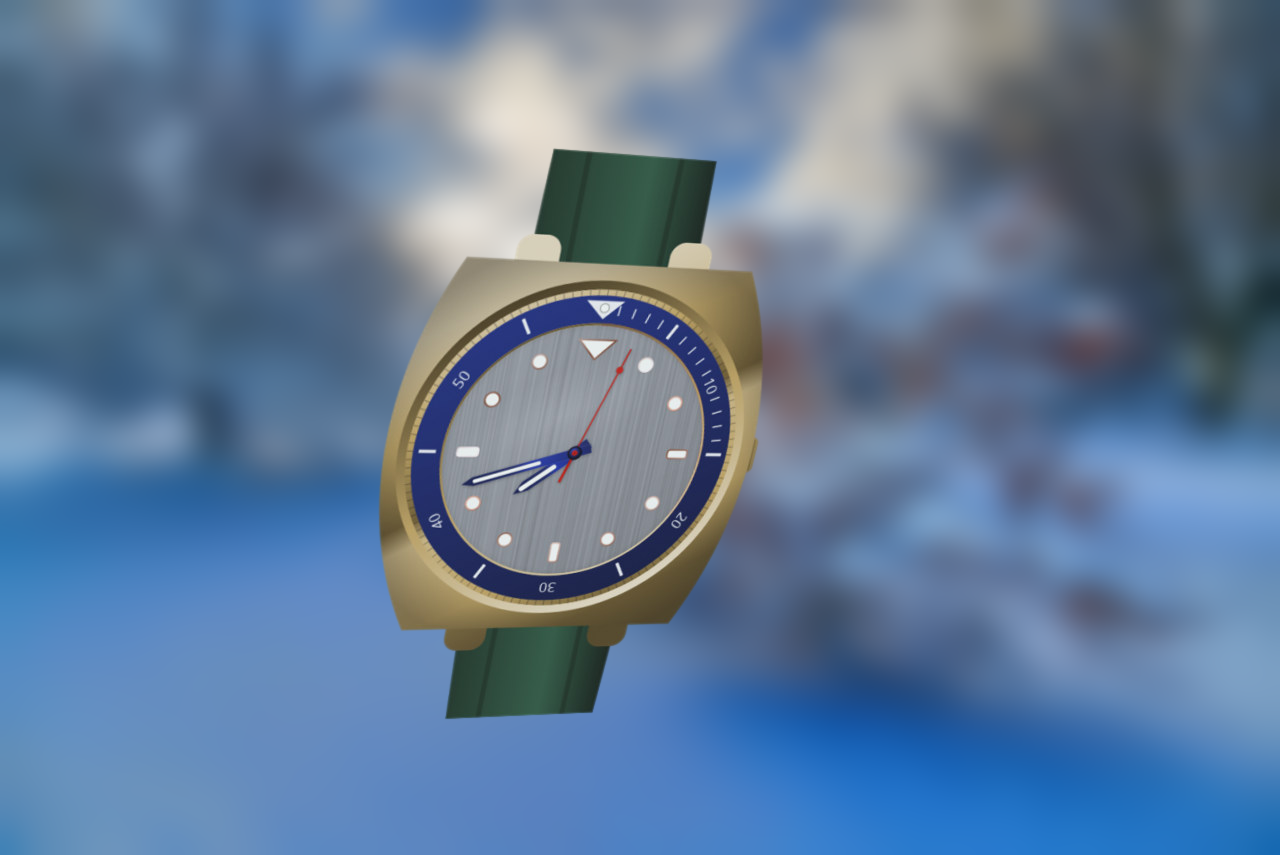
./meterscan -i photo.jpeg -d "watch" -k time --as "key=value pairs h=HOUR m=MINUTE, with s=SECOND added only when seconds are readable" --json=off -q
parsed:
h=7 m=42 s=3
